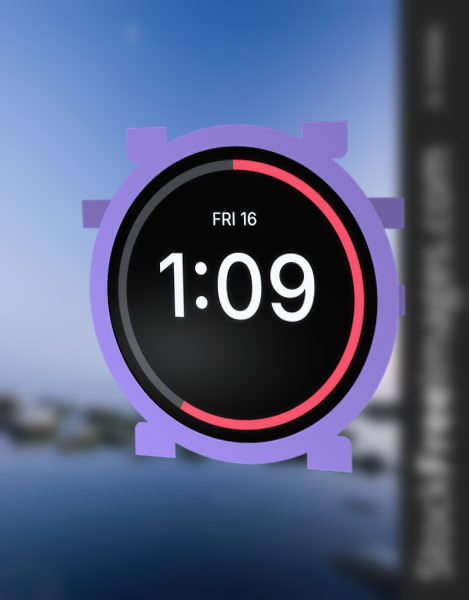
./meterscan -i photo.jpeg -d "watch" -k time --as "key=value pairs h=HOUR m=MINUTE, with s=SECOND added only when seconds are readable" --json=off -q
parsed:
h=1 m=9
